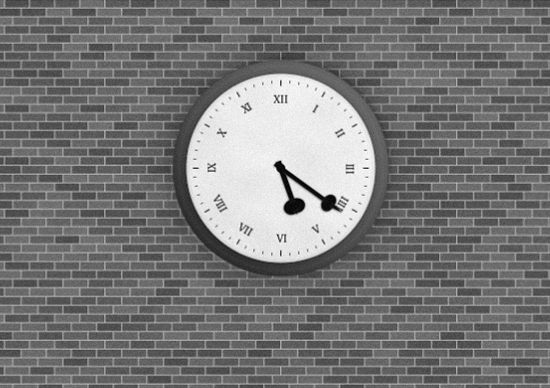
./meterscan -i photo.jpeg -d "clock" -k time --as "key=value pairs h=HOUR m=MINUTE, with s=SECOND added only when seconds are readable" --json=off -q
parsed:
h=5 m=21
